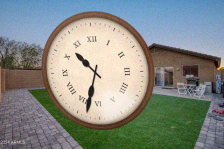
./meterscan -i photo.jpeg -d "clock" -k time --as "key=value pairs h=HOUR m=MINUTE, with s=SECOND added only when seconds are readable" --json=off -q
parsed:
h=10 m=33
